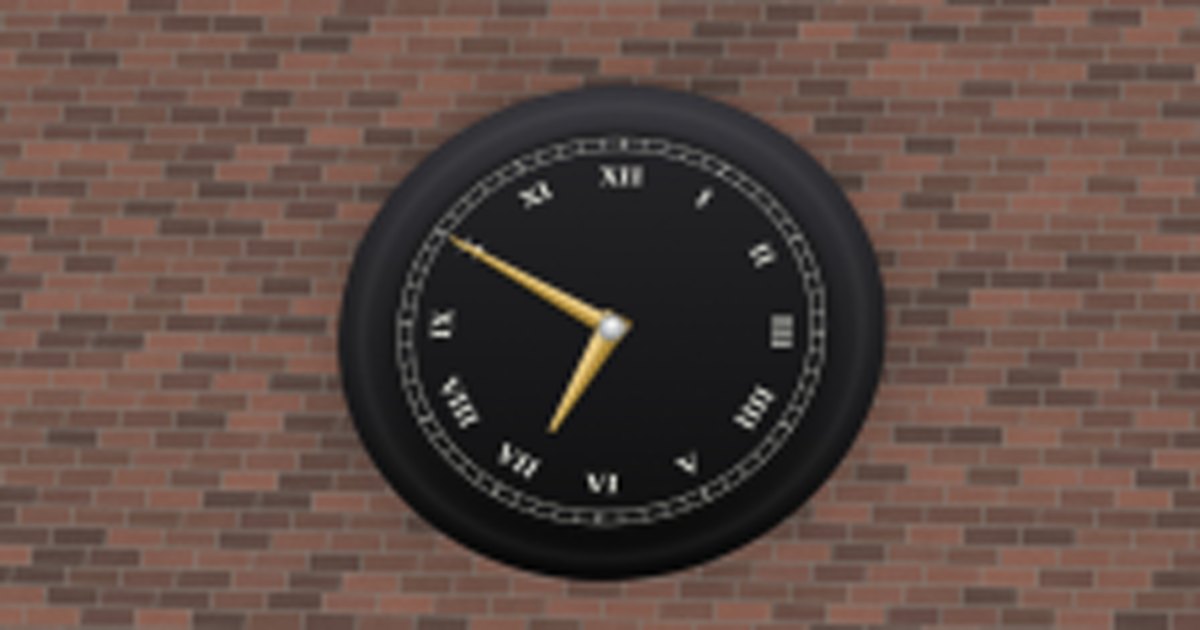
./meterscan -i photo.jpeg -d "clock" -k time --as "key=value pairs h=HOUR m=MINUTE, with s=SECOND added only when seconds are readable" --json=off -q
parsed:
h=6 m=50
